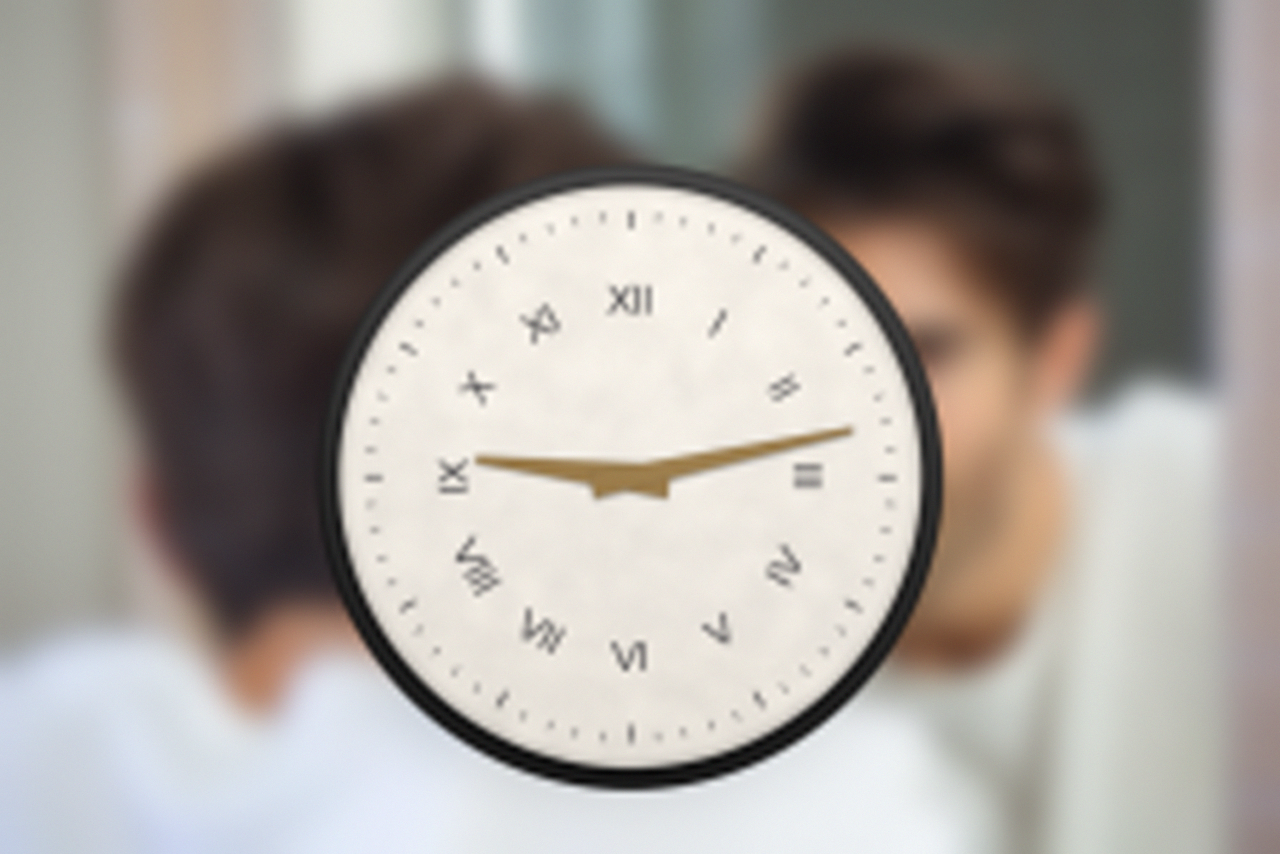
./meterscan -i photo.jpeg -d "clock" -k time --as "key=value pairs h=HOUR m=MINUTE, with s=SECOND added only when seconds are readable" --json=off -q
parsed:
h=9 m=13
